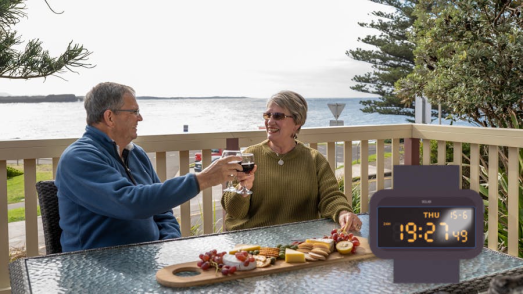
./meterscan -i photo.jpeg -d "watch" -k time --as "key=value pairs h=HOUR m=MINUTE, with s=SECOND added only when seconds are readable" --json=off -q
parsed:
h=19 m=27 s=49
